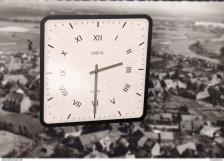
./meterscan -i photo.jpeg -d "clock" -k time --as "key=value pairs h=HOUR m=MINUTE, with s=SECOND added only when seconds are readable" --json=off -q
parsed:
h=2 m=30
